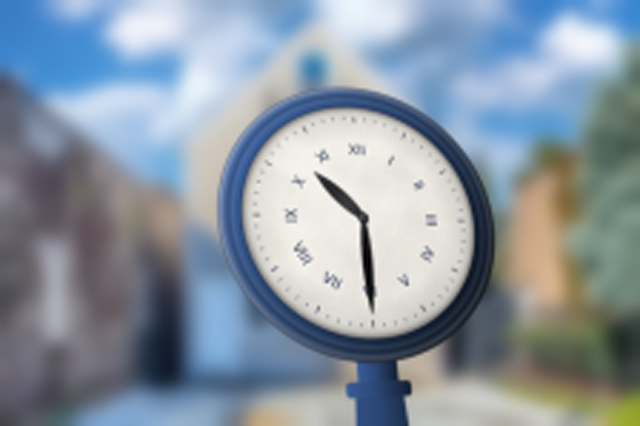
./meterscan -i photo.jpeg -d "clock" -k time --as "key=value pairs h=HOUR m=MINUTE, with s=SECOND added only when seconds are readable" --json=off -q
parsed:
h=10 m=30
